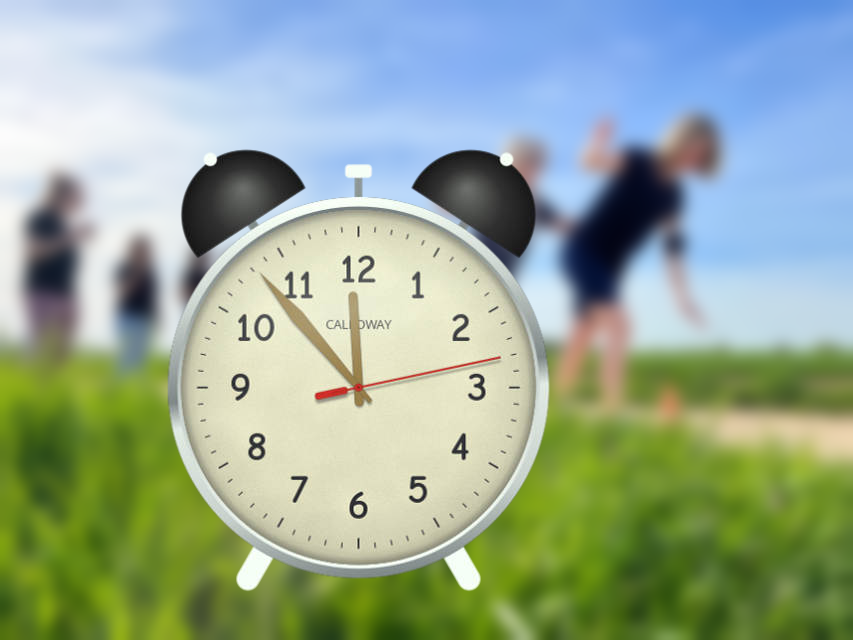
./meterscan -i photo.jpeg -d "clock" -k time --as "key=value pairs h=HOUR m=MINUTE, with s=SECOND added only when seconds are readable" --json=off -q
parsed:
h=11 m=53 s=13
